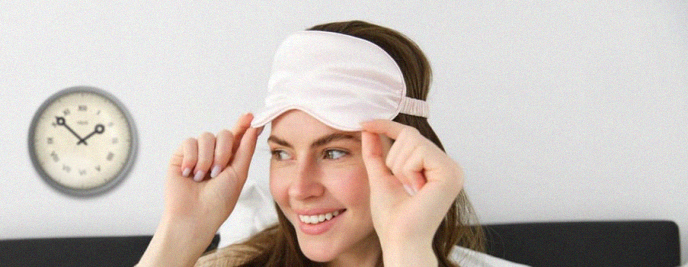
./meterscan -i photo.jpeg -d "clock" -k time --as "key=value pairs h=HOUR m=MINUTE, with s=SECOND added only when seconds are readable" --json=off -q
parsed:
h=1 m=52
